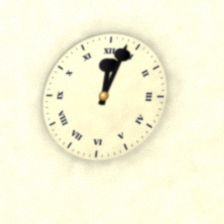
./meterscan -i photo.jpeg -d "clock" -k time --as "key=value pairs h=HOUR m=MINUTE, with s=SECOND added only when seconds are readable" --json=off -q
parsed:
h=12 m=3
